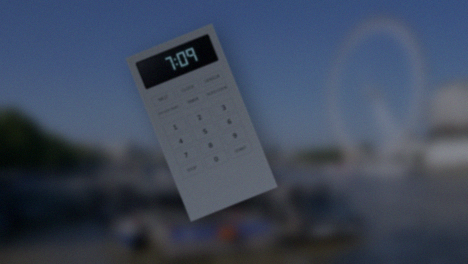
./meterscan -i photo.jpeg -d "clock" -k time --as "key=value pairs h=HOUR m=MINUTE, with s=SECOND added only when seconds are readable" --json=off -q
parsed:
h=7 m=9
